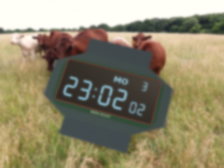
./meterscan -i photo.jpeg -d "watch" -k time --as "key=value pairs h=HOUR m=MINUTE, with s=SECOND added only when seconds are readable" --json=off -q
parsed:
h=23 m=2
